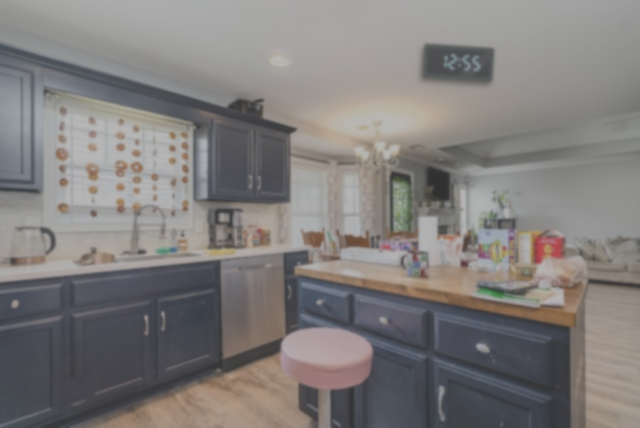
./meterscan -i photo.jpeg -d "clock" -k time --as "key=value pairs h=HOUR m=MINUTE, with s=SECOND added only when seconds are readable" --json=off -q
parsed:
h=12 m=55
